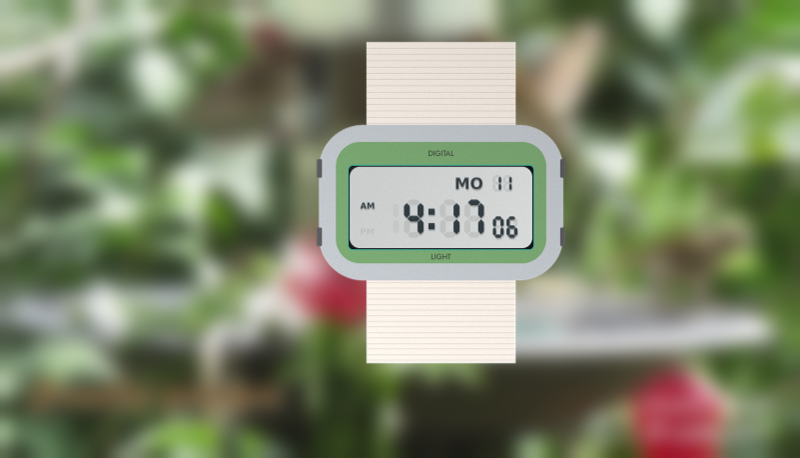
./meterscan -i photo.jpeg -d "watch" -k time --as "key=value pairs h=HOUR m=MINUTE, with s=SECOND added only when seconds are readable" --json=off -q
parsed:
h=4 m=17 s=6
